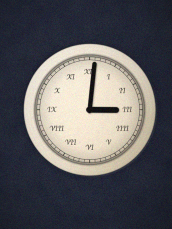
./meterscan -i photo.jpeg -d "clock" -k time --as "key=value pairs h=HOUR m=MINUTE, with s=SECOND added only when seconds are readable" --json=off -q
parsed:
h=3 m=1
